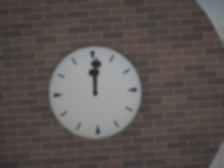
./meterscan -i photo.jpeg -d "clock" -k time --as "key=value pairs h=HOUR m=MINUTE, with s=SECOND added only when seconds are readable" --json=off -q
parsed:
h=12 m=1
